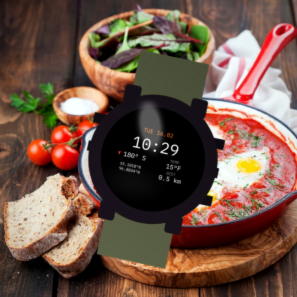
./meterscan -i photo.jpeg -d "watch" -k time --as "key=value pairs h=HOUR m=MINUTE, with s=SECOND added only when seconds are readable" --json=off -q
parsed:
h=10 m=29
